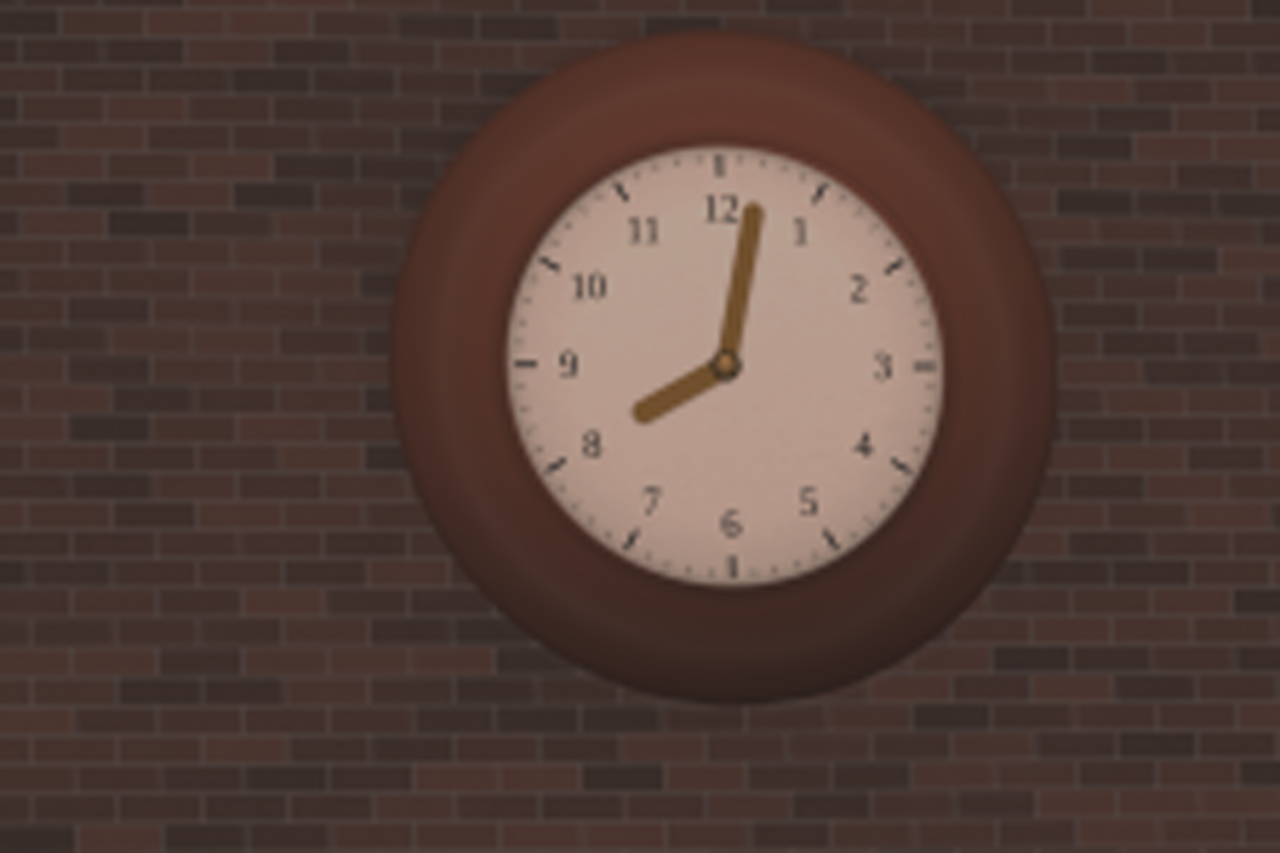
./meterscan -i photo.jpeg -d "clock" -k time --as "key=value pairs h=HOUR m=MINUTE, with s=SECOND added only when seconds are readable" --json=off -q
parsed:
h=8 m=2
